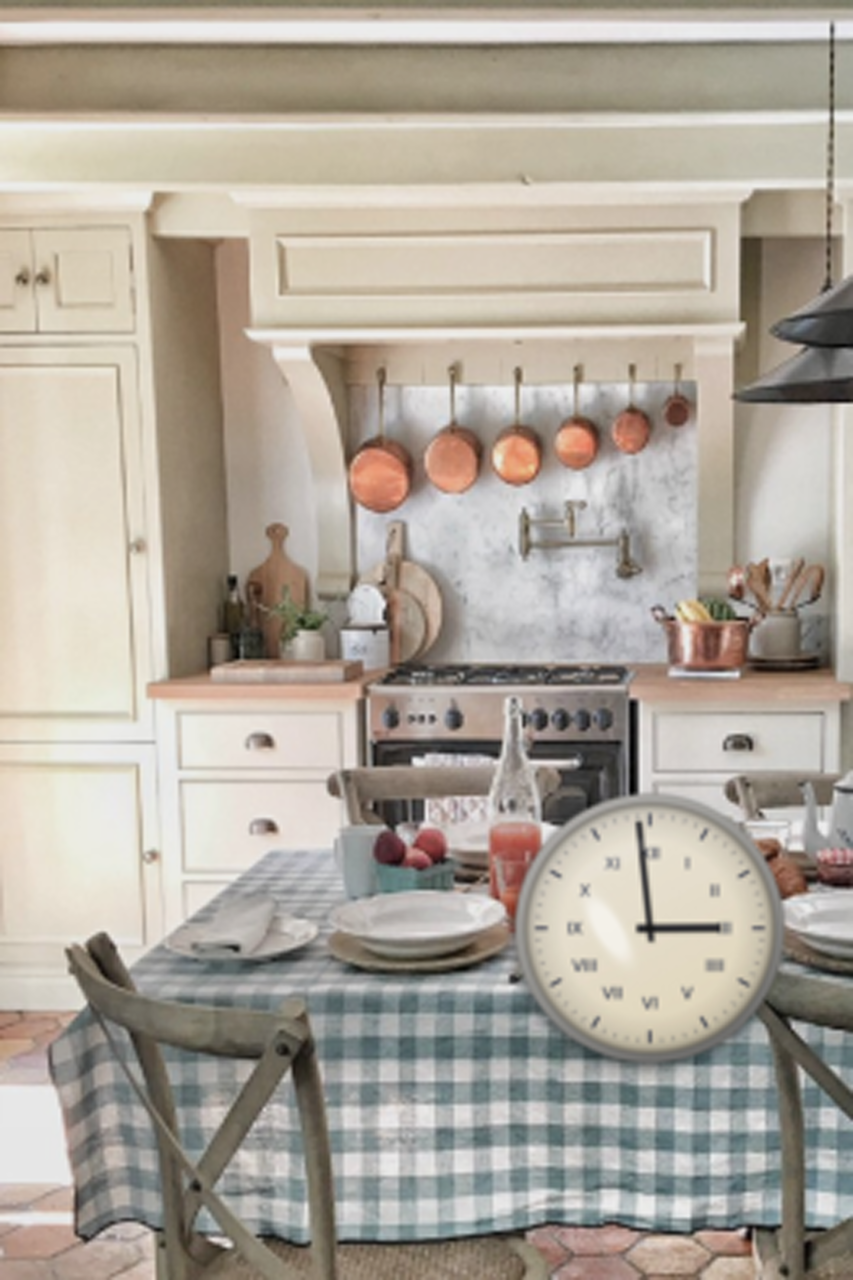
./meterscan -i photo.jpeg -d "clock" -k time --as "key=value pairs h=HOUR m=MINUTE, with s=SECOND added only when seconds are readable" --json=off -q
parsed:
h=2 m=59
